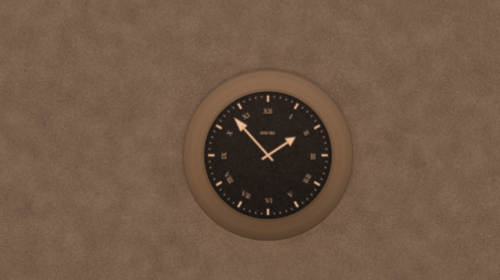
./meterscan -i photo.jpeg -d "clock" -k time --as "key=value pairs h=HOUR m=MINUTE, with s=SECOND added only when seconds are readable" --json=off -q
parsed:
h=1 m=53
